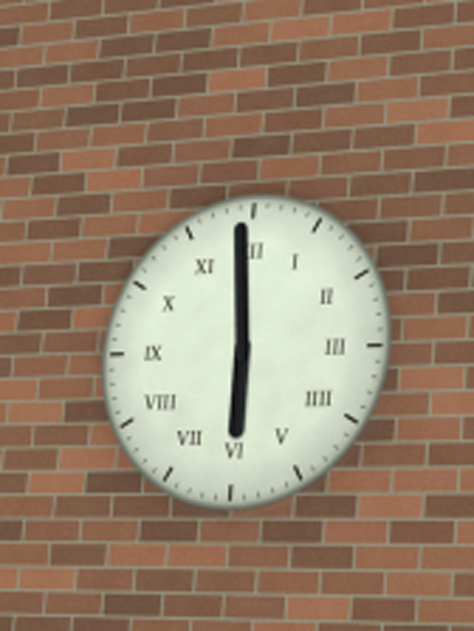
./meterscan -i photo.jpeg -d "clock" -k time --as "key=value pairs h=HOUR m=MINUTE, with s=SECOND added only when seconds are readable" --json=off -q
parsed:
h=5 m=59
